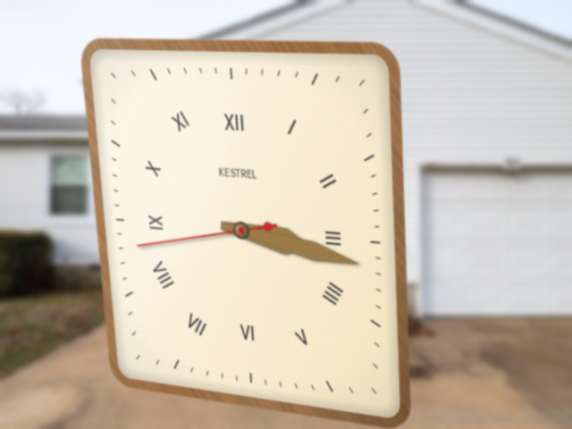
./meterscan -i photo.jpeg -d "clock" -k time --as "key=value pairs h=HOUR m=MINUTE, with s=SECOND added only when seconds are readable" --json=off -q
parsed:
h=3 m=16 s=43
